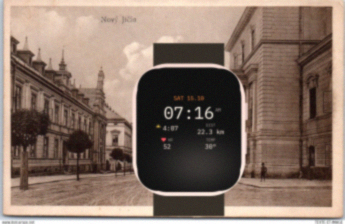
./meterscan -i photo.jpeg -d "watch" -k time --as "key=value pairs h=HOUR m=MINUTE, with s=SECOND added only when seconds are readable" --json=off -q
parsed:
h=7 m=16
